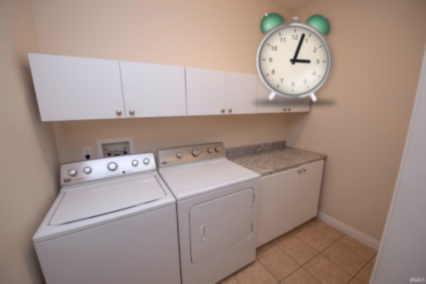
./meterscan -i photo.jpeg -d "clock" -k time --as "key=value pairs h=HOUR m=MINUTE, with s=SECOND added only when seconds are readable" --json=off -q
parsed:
h=3 m=3
